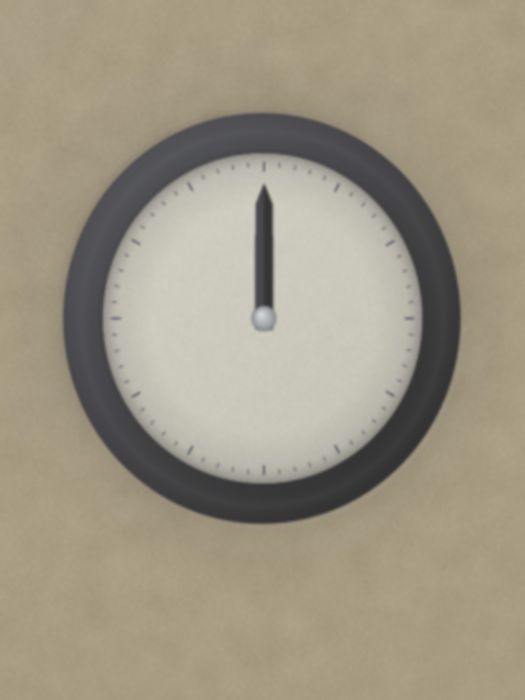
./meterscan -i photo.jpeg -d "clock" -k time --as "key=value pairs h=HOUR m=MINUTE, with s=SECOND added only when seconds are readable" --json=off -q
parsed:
h=12 m=0
